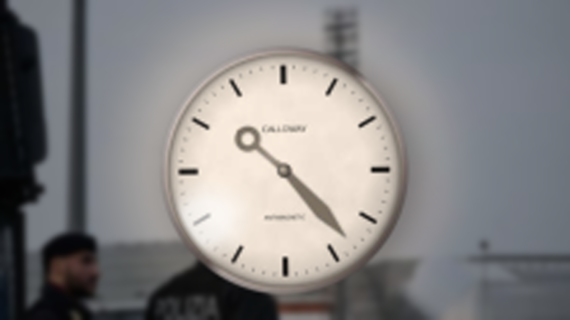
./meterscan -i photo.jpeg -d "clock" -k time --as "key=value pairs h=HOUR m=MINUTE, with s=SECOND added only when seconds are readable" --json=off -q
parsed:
h=10 m=23
